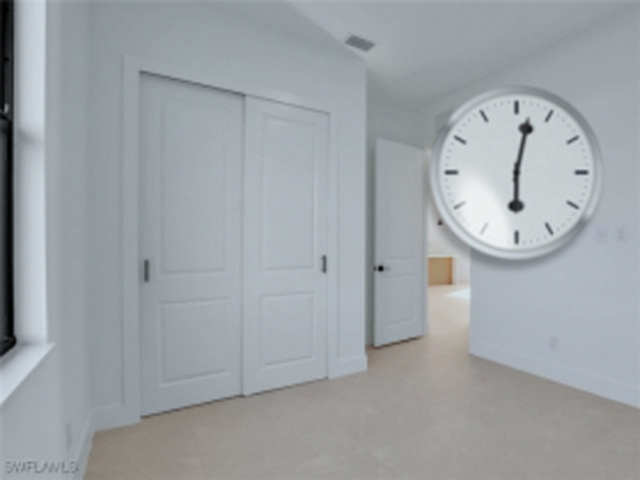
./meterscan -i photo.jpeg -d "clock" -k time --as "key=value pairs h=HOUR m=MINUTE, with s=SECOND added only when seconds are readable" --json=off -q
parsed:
h=6 m=2
